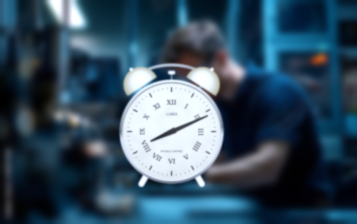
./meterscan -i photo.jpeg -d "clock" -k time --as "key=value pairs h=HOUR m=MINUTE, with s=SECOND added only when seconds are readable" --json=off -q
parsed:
h=8 m=11
